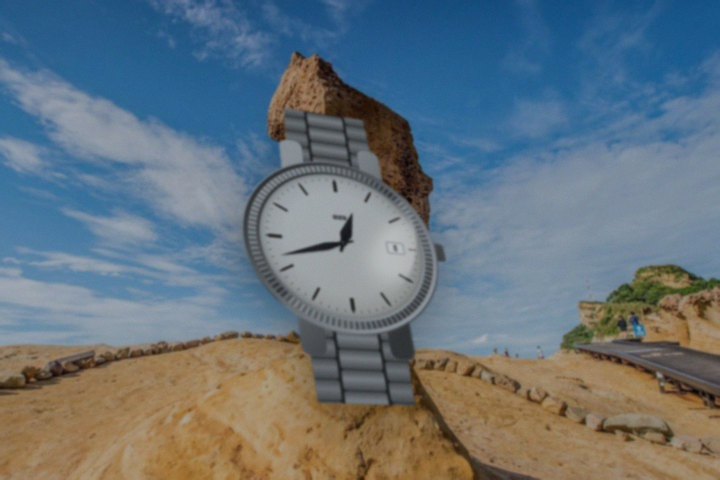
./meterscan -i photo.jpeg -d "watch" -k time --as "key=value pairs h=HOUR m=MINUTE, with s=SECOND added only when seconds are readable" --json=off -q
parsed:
h=12 m=42
